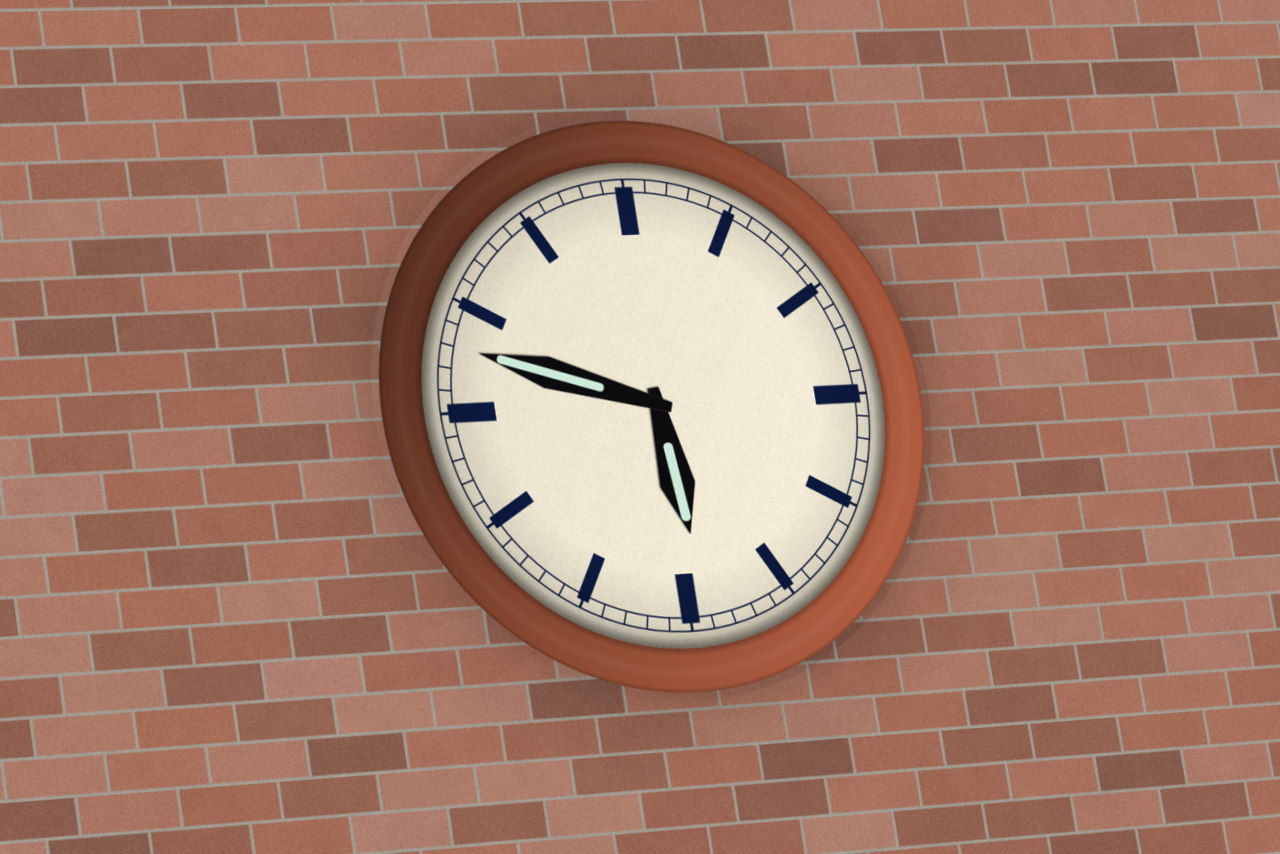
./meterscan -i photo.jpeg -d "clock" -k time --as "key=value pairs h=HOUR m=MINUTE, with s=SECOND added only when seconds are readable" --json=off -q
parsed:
h=5 m=48
